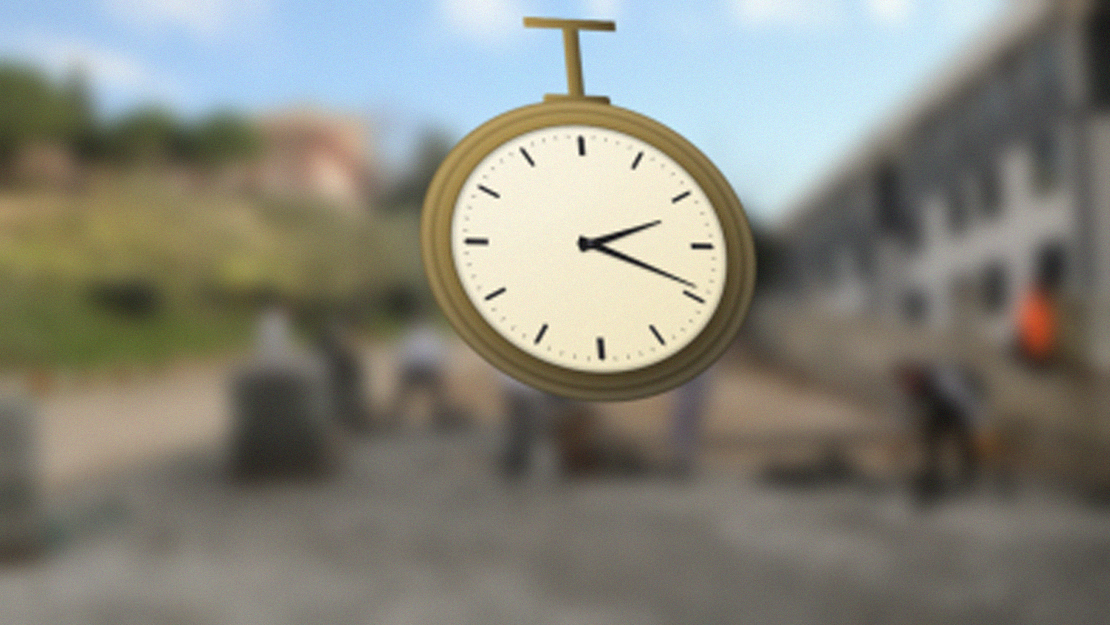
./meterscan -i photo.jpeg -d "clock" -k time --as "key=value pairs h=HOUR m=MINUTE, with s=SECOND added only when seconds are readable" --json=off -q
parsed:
h=2 m=19
